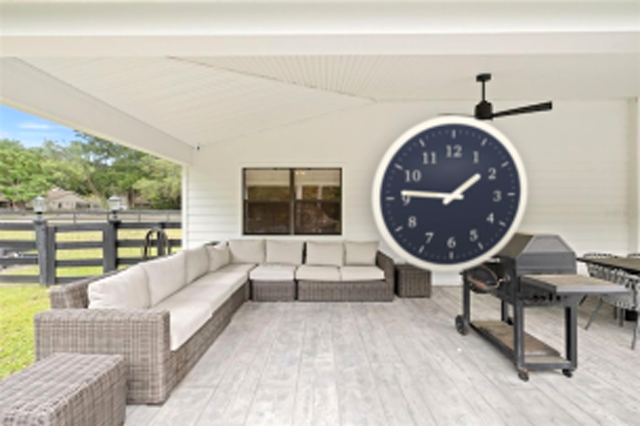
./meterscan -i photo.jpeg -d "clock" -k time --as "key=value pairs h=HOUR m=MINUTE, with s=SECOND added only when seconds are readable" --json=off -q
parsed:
h=1 m=46
